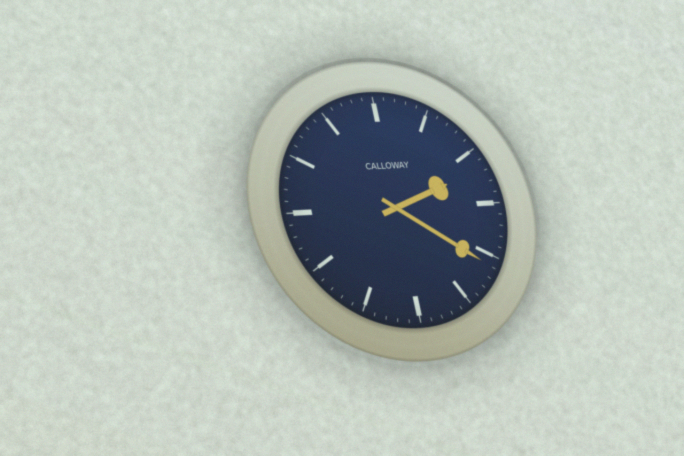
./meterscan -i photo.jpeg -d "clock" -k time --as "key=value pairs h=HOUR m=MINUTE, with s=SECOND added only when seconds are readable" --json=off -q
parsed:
h=2 m=21
